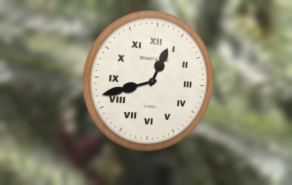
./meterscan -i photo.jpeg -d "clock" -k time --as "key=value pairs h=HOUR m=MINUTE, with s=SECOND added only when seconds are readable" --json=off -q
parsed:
h=12 m=42
